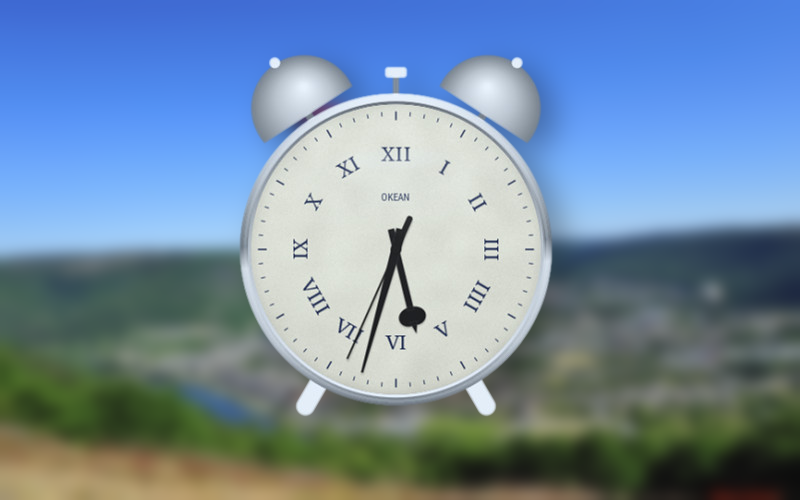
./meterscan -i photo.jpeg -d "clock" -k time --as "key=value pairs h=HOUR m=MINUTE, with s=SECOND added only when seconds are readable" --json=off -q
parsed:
h=5 m=32 s=34
